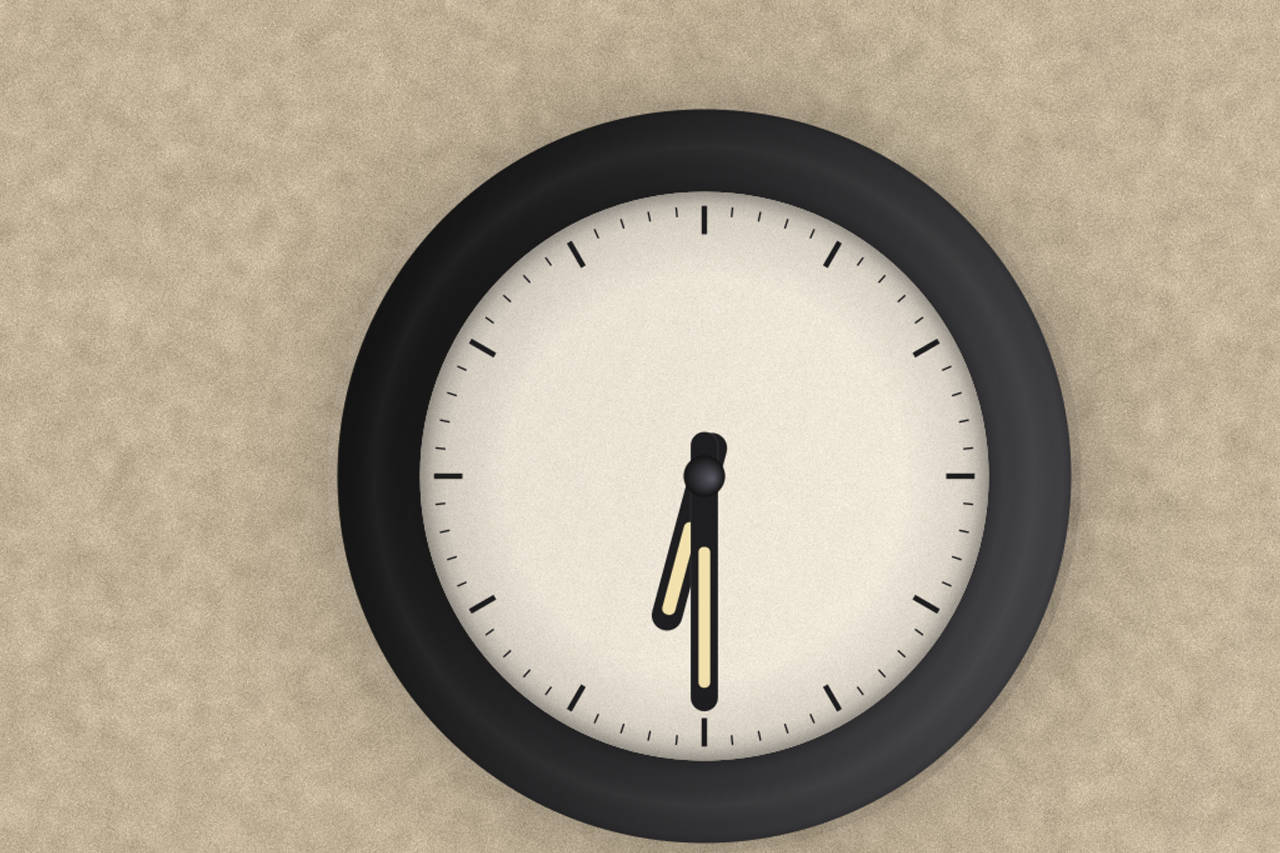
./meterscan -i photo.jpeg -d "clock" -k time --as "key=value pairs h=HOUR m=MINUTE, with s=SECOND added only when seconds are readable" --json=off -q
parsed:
h=6 m=30
